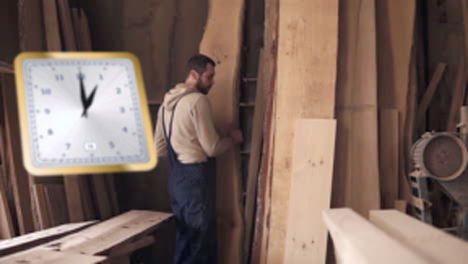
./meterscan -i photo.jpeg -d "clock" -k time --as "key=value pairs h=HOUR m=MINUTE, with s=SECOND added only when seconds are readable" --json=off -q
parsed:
h=1 m=0
